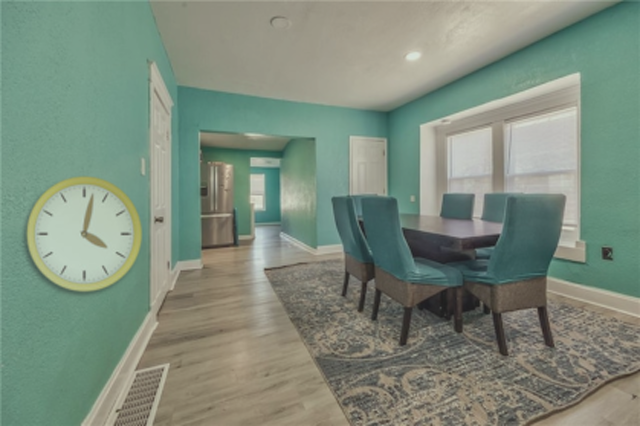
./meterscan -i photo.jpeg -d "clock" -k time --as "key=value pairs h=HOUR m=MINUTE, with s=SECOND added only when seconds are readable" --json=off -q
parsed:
h=4 m=2
